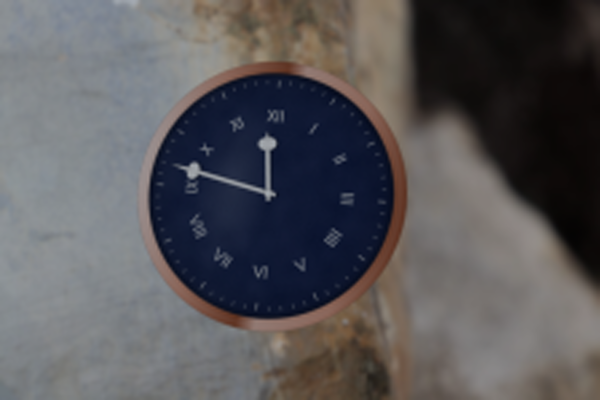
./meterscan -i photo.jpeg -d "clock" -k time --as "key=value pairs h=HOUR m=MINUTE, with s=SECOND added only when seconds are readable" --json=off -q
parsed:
h=11 m=47
